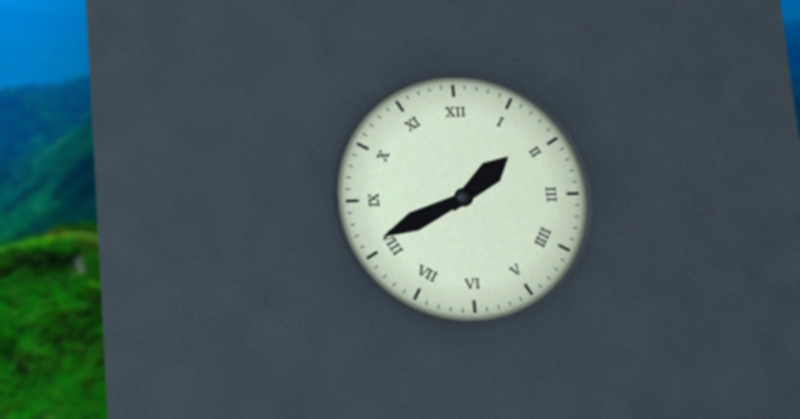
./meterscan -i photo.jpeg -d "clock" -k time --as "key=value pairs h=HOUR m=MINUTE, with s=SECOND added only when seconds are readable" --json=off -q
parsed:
h=1 m=41
